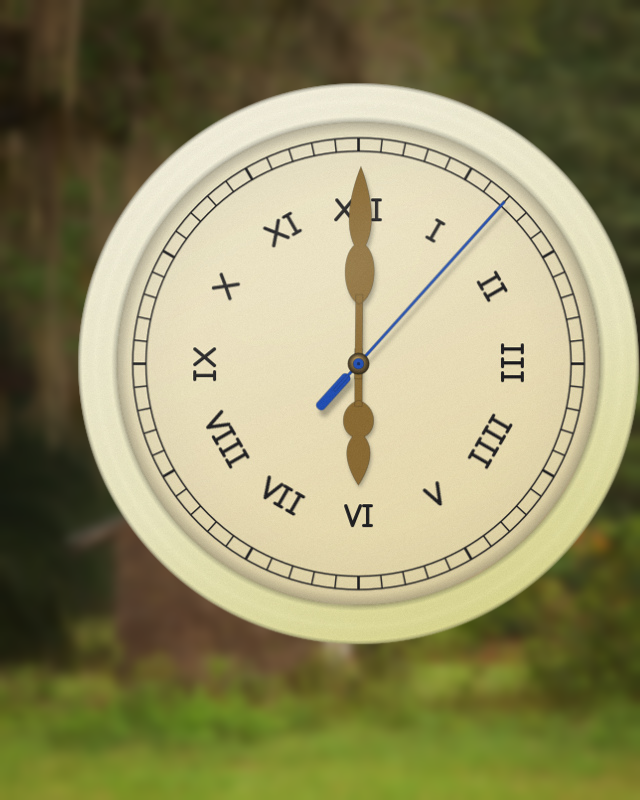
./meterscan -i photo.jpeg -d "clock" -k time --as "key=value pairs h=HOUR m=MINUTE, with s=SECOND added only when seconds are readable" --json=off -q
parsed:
h=6 m=0 s=7
